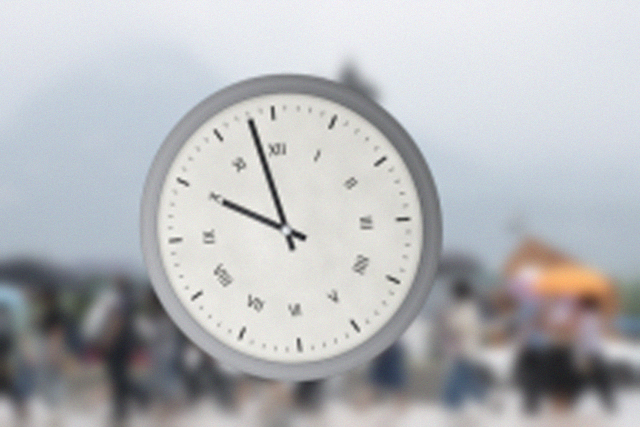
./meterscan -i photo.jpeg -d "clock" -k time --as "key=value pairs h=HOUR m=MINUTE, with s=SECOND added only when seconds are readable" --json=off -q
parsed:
h=9 m=58
